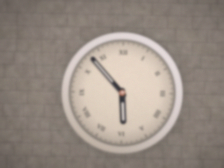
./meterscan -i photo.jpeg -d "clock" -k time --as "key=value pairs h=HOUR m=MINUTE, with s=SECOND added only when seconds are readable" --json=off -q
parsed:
h=5 m=53
